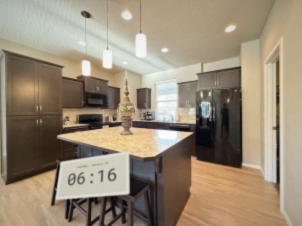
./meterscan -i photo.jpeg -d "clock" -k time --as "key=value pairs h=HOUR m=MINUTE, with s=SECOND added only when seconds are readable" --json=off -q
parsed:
h=6 m=16
